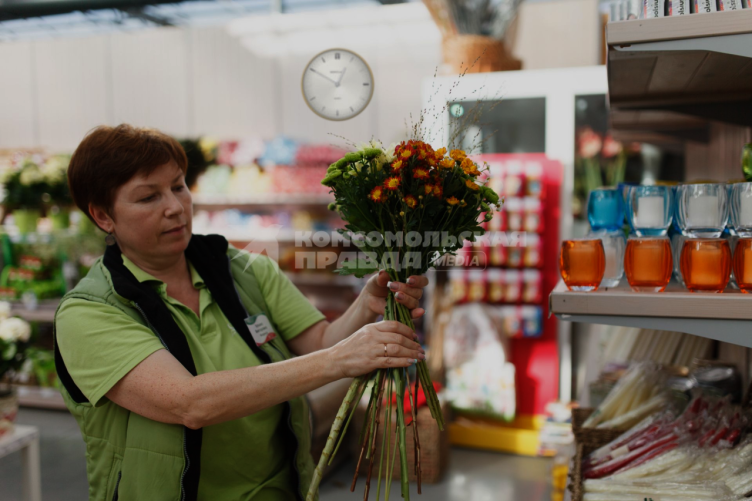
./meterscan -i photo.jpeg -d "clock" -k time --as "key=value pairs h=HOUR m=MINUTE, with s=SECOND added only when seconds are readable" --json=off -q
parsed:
h=12 m=50
